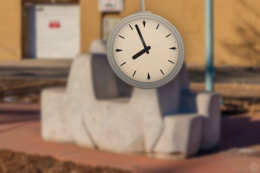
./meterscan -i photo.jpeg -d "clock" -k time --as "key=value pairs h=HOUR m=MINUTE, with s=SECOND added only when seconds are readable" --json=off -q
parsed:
h=7 m=57
